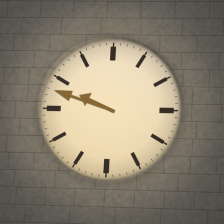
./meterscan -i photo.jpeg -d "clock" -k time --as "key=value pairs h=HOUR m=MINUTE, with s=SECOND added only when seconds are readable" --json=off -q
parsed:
h=9 m=48
